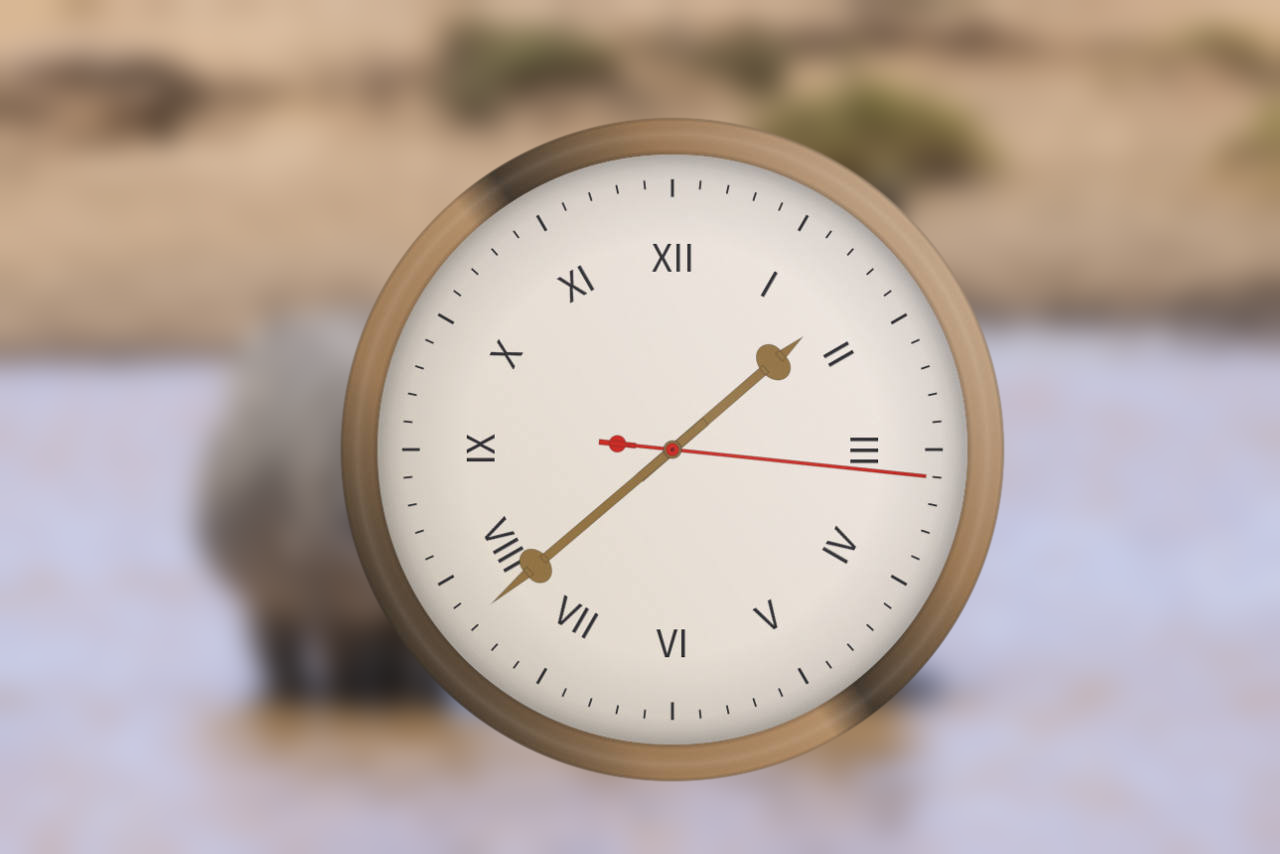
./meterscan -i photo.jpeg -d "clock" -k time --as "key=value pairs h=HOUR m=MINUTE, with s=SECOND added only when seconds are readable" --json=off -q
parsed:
h=1 m=38 s=16
